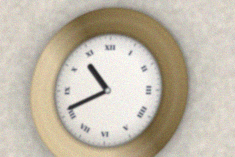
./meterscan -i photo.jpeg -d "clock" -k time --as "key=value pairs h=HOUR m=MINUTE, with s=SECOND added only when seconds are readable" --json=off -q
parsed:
h=10 m=41
